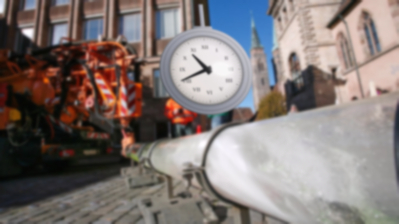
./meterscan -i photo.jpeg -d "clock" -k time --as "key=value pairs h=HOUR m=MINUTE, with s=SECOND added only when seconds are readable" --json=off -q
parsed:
h=10 m=41
